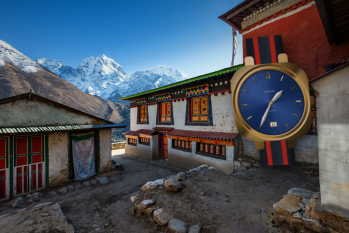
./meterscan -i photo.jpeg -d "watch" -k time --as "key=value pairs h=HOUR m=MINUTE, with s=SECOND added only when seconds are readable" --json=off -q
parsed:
h=1 m=35
